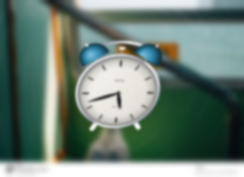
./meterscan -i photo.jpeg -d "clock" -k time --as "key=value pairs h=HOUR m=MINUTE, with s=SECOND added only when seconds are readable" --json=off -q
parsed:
h=5 m=42
